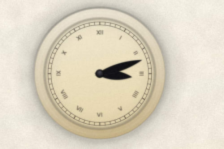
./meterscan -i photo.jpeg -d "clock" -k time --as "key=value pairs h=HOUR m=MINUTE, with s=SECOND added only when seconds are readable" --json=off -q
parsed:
h=3 m=12
